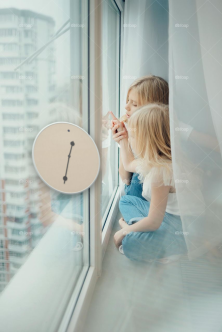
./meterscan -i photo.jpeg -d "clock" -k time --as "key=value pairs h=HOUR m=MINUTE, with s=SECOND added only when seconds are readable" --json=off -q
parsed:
h=12 m=32
